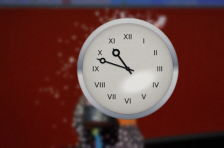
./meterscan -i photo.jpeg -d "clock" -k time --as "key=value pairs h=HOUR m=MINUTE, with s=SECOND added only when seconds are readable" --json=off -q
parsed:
h=10 m=48
